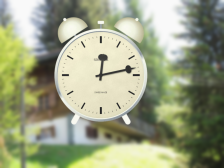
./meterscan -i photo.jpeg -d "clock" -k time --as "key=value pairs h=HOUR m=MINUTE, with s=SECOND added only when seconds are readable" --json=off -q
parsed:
h=12 m=13
